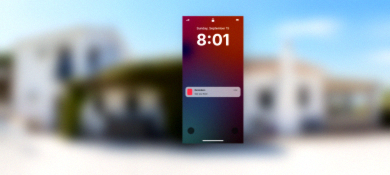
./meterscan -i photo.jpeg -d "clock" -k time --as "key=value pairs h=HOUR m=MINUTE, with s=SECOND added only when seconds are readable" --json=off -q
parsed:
h=8 m=1
